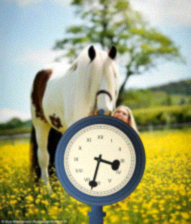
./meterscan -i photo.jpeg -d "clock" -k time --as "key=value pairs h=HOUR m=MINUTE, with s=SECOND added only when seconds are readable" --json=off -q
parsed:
h=3 m=32
